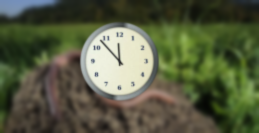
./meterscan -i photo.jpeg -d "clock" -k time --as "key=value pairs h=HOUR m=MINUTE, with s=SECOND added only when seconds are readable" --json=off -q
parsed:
h=11 m=53
